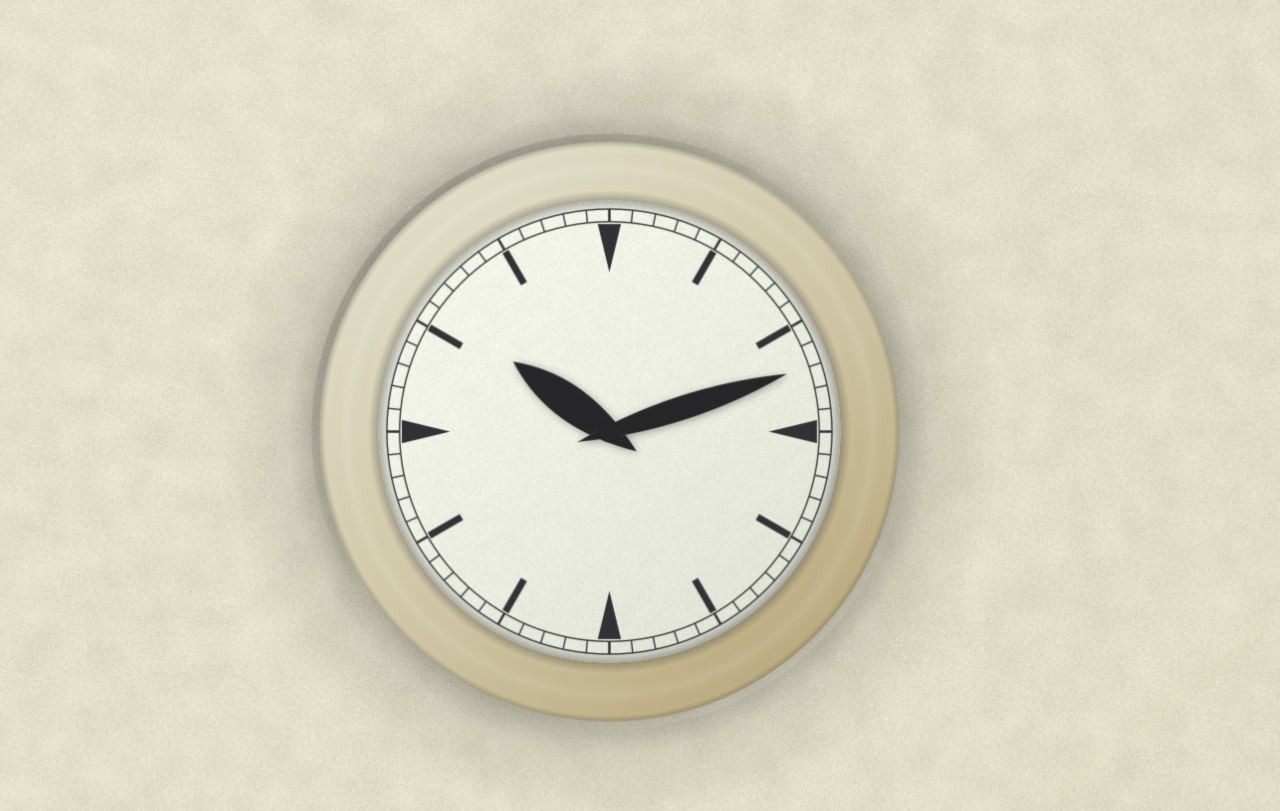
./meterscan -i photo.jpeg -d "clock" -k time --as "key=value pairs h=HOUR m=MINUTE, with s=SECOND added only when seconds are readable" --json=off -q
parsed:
h=10 m=12
